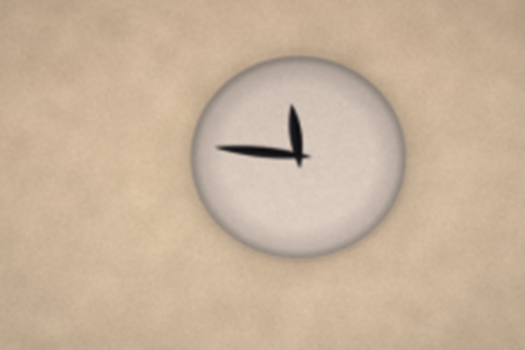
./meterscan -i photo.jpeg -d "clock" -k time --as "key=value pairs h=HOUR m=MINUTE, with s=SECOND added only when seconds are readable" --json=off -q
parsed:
h=11 m=46
